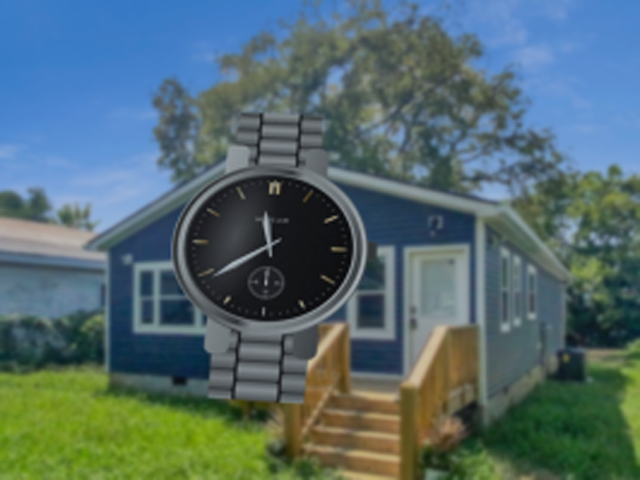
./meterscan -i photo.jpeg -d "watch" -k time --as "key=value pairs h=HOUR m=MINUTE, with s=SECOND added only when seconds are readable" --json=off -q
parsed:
h=11 m=39
